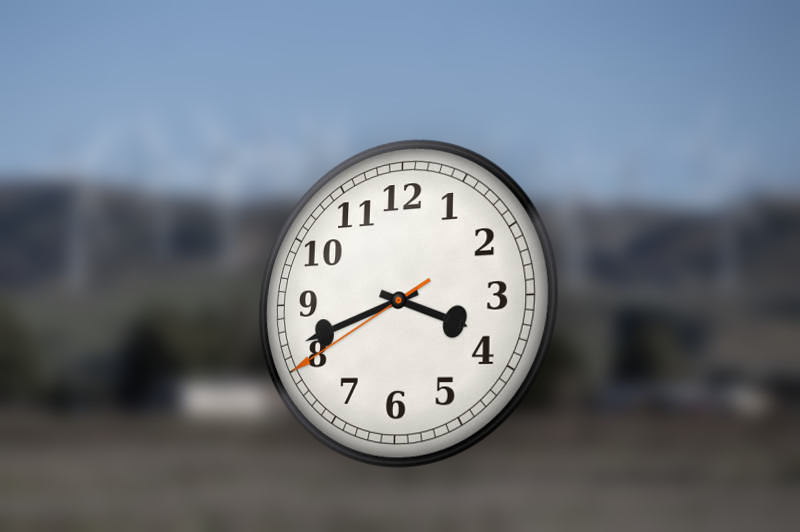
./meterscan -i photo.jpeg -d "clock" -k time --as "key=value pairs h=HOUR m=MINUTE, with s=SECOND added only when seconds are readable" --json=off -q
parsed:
h=3 m=41 s=40
